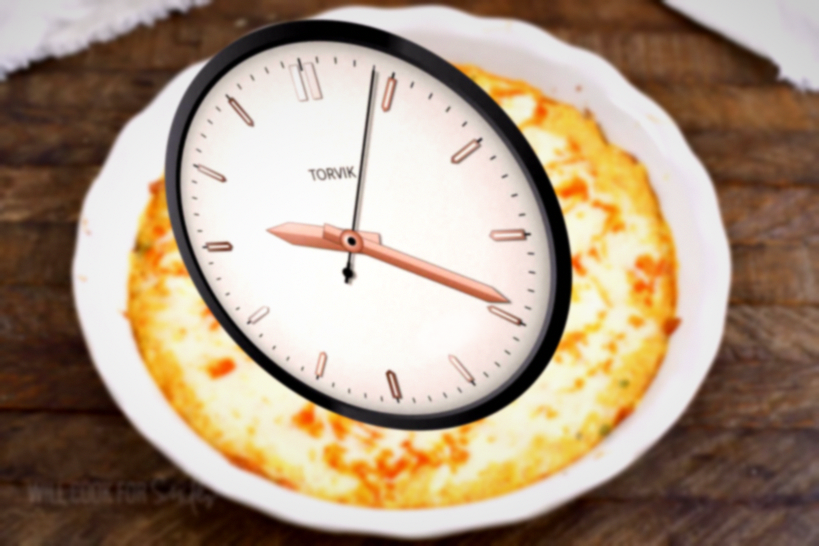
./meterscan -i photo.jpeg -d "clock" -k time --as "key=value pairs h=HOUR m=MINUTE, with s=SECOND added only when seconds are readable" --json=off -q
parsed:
h=9 m=19 s=4
